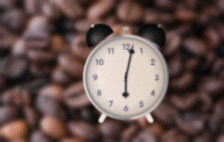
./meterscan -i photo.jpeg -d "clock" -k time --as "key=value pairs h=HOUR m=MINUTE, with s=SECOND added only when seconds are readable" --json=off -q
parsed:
h=6 m=2
